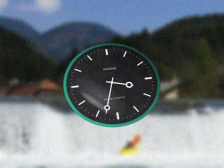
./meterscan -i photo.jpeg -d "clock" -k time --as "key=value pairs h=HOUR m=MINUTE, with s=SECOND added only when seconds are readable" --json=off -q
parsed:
h=3 m=33
